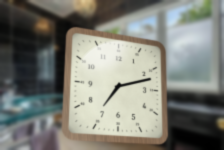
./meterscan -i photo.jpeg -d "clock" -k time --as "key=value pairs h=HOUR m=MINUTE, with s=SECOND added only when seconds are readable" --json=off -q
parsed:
h=7 m=12
